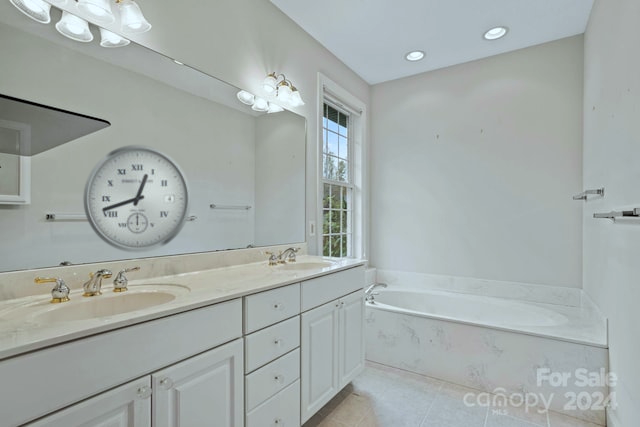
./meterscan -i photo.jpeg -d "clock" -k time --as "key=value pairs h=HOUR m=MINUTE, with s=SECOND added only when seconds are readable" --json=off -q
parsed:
h=12 m=42
